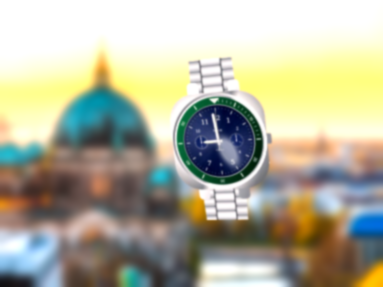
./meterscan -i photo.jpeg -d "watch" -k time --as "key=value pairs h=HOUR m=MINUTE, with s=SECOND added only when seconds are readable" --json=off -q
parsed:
h=8 m=59
